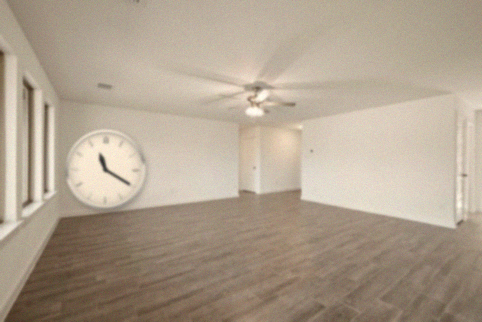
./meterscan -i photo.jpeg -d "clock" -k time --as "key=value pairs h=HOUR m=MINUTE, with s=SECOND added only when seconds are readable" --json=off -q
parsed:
h=11 m=20
